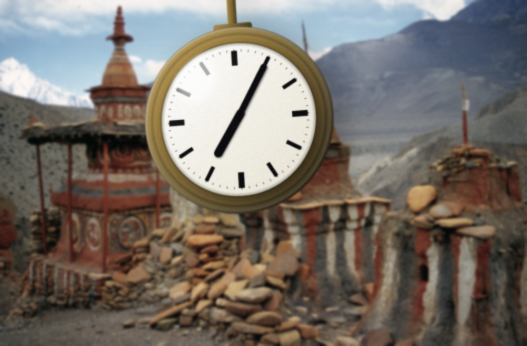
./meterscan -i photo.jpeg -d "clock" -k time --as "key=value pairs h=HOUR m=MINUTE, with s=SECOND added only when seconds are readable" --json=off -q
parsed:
h=7 m=5
